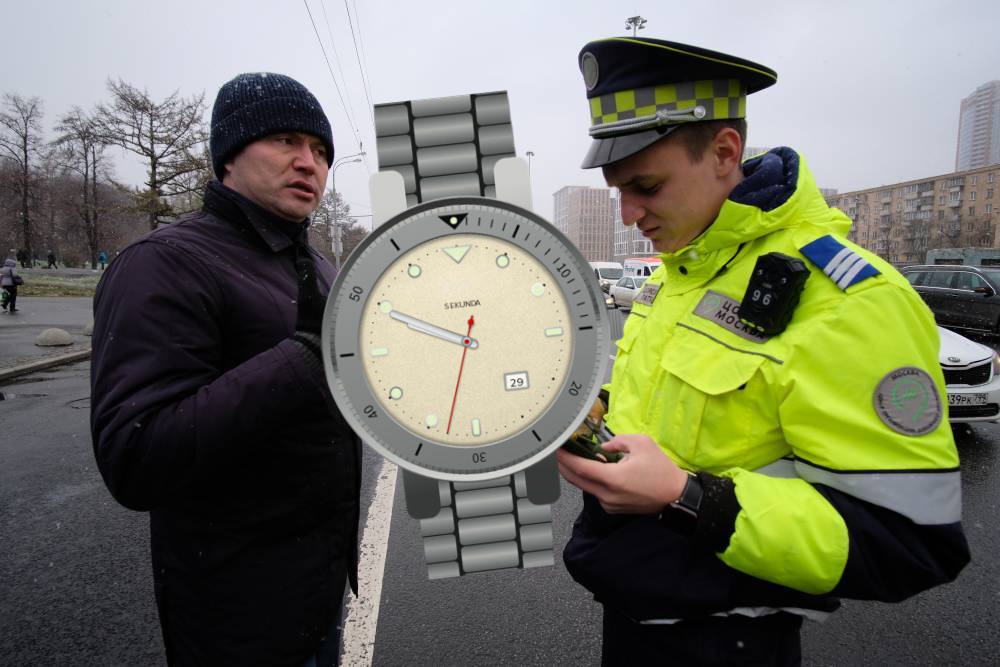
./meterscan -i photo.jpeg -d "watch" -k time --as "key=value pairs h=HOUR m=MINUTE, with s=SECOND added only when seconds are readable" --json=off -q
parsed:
h=9 m=49 s=33
